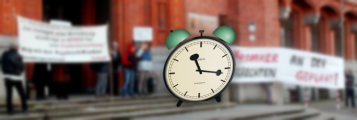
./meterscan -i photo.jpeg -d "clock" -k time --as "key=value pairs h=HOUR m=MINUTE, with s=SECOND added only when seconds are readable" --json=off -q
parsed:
h=11 m=17
